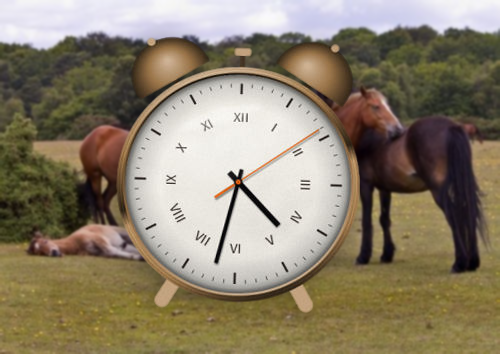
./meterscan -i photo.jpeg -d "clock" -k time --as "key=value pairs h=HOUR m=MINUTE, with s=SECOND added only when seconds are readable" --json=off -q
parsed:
h=4 m=32 s=9
